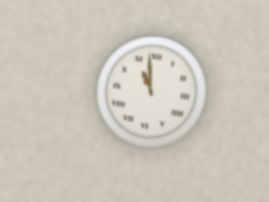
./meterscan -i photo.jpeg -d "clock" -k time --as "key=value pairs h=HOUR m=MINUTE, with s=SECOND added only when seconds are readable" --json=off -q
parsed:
h=10 m=58
